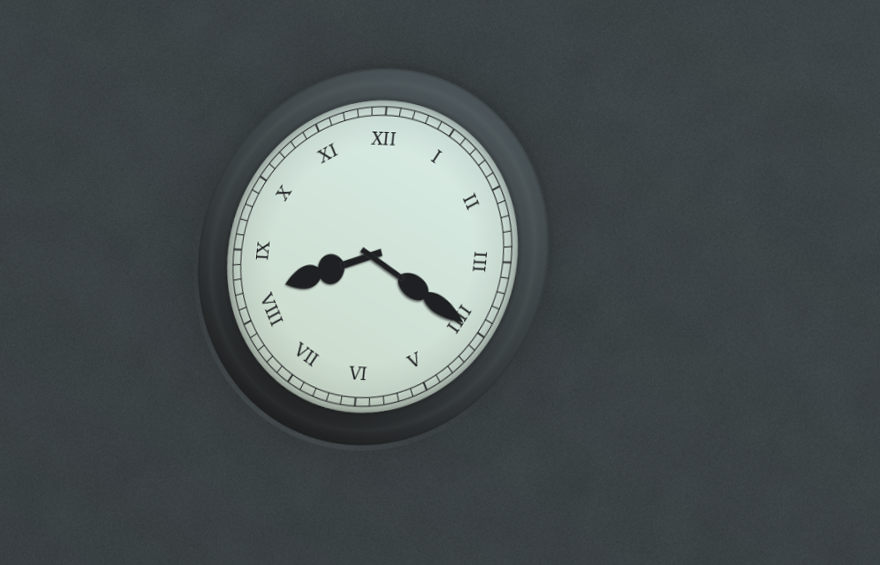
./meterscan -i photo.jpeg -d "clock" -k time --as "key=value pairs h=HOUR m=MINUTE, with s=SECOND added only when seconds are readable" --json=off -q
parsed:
h=8 m=20
